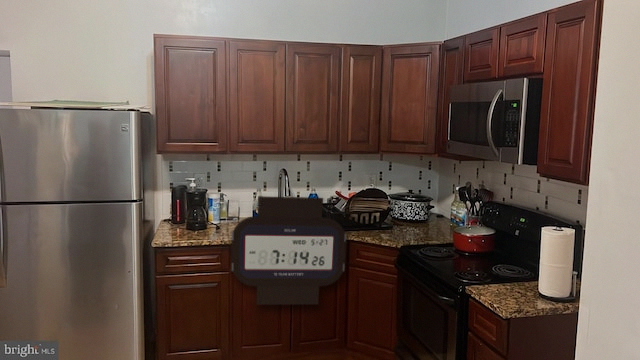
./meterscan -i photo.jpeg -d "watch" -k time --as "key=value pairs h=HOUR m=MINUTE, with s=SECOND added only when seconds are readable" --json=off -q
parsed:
h=7 m=14 s=26
